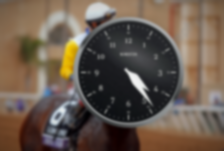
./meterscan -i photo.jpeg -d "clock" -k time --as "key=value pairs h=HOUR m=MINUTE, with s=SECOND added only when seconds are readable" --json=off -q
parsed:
h=4 m=24
